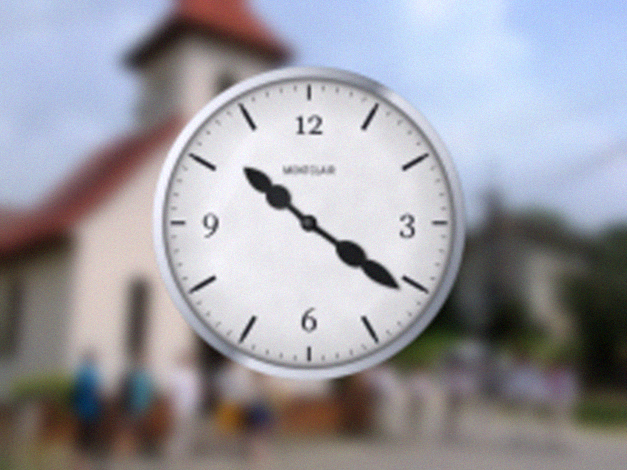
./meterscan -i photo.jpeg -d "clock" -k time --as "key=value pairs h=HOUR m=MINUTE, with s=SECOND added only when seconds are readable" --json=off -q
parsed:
h=10 m=21
